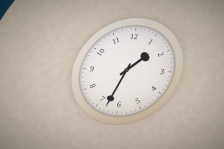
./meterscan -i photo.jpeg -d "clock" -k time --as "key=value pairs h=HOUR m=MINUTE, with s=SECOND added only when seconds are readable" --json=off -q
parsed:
h=1 m=33
